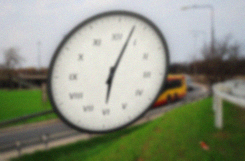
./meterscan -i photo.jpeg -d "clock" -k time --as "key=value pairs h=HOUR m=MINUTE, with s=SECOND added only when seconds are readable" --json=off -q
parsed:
h=6 m=3
